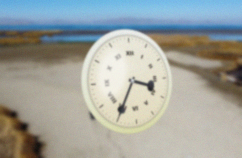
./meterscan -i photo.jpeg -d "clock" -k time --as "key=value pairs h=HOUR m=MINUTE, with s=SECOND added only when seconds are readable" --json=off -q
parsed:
h=3 m=35
